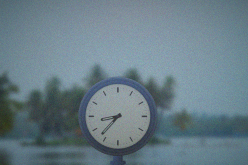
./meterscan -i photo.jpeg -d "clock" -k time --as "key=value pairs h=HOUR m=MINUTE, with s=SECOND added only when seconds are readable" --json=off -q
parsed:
h=8 m=37
